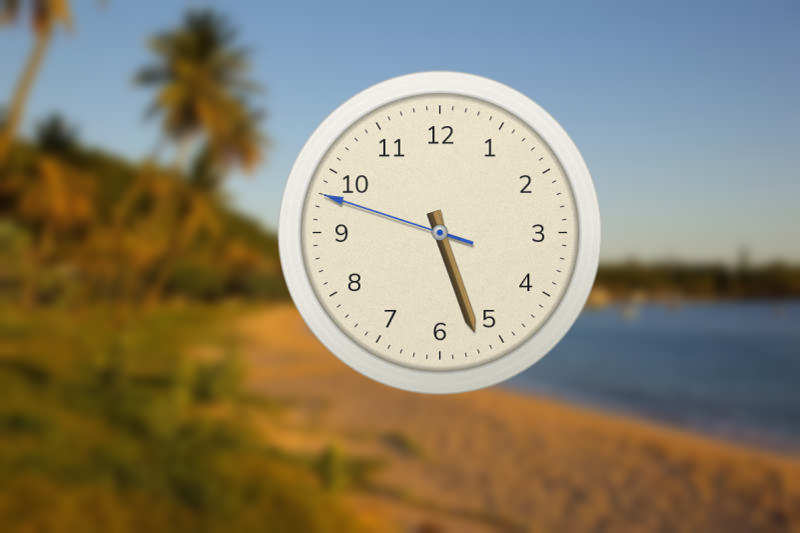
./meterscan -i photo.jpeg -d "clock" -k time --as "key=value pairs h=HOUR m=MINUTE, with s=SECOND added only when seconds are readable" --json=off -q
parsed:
h=5 m=26 s=48
